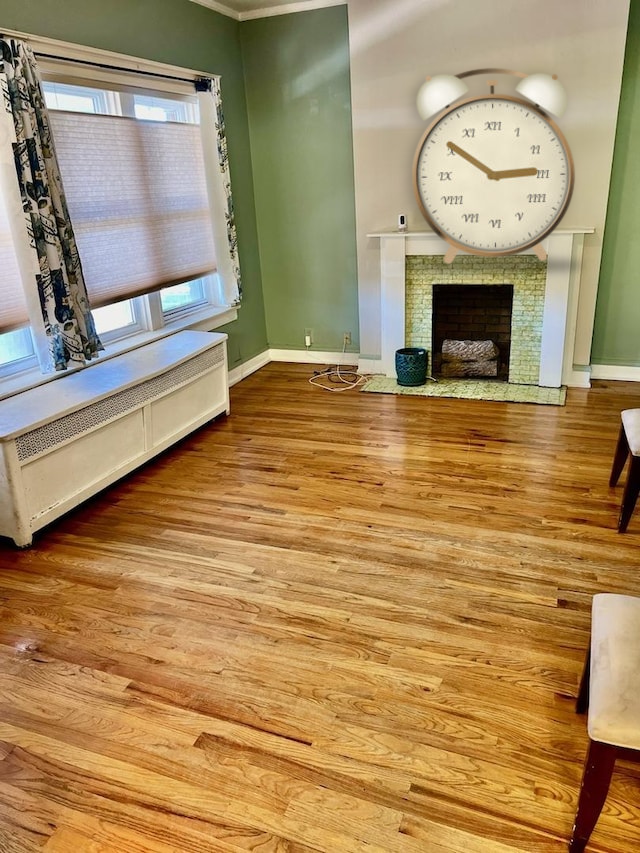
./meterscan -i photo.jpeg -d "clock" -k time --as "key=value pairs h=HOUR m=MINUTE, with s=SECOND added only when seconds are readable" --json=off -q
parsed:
h=2 m=51
